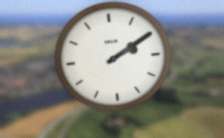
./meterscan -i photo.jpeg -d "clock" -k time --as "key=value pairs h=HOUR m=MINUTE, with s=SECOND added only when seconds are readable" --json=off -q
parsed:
h=2 m=10
